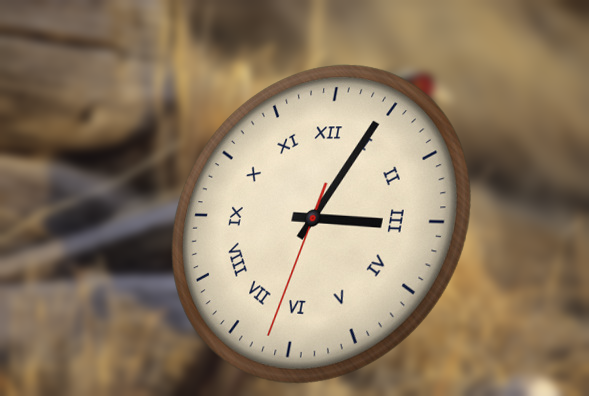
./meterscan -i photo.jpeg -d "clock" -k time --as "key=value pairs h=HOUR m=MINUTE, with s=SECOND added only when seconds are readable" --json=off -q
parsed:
h=3 m=4 s=32
